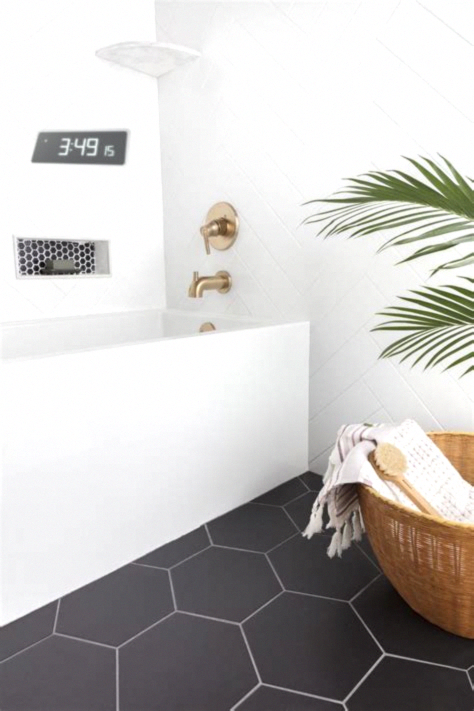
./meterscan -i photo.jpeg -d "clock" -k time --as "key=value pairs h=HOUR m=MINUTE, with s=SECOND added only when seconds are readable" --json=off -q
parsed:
h=3 m=49
